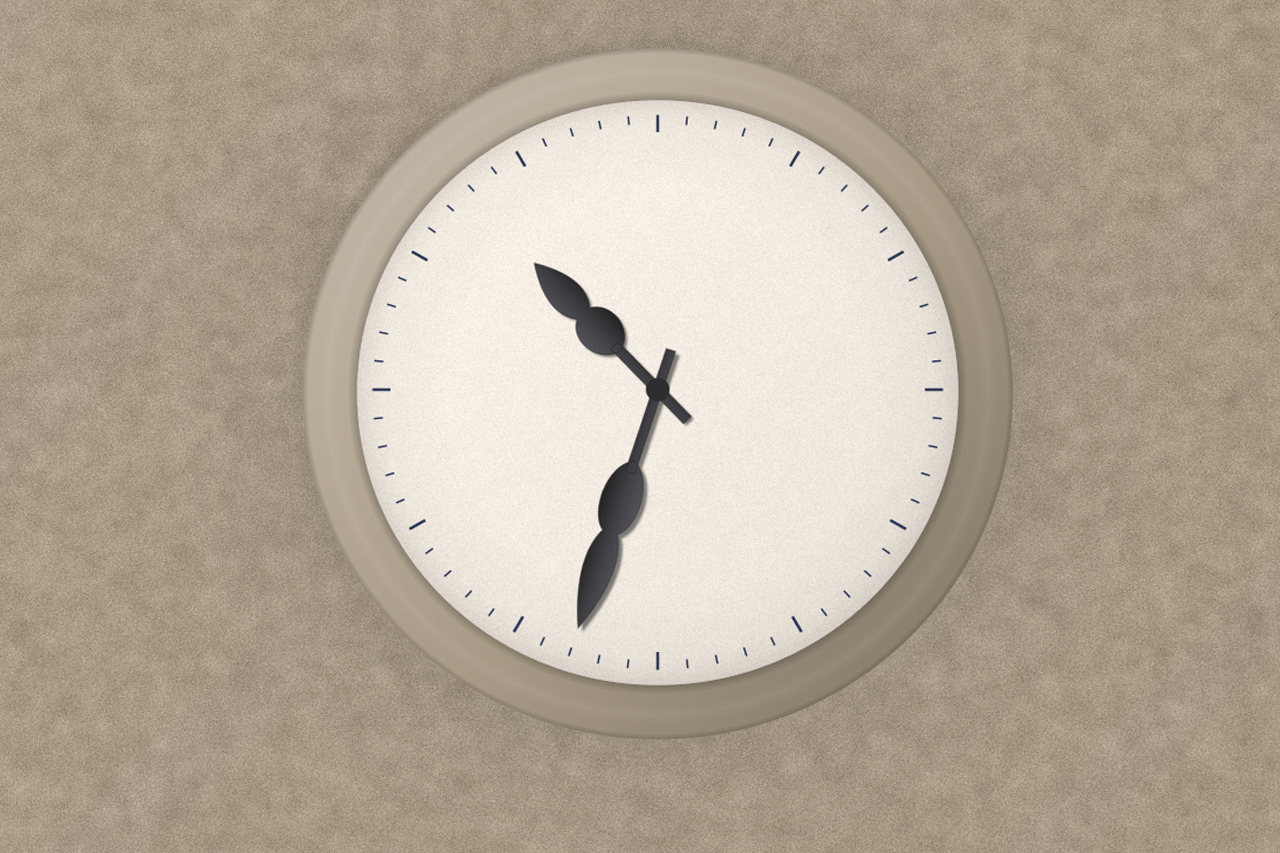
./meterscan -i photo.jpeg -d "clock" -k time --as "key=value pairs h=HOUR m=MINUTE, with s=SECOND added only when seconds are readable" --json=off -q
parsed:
h=10 m=33
